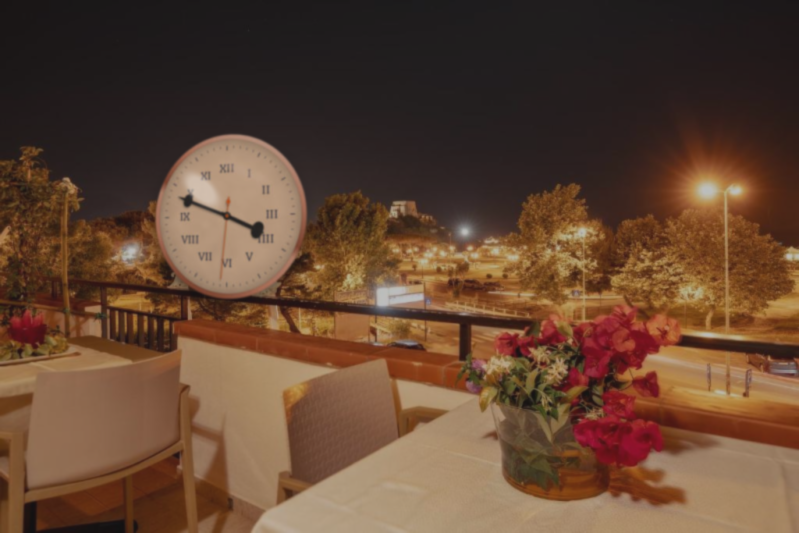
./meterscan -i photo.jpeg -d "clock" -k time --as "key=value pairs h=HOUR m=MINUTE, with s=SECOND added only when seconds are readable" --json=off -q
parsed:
h=3 m=48 s=31
